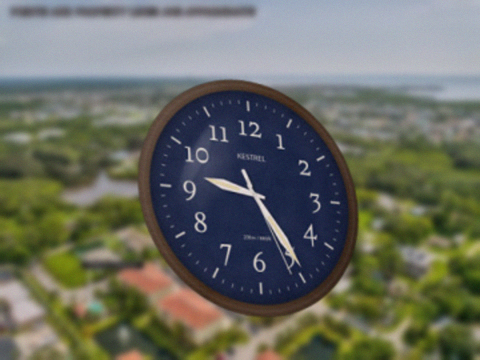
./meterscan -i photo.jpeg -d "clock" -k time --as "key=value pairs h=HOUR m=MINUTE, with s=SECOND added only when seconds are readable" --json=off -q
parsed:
h=9 m=24 s=26
